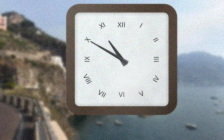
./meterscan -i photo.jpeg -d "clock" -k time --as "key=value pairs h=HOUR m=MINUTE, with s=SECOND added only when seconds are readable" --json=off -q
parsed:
h=10 m=50
